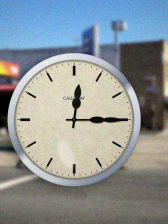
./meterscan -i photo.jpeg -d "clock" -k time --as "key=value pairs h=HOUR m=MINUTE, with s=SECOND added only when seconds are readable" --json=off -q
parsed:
h=12 m=15
